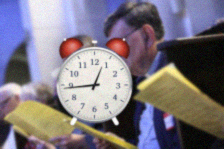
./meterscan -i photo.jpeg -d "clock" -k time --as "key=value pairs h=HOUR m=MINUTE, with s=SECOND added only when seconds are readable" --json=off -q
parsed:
h=12 m=44
